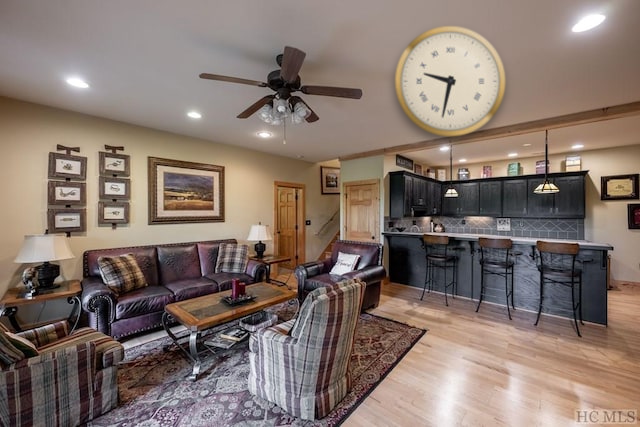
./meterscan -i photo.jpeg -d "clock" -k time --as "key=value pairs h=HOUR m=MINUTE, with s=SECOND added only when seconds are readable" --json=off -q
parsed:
h=9 m=32
